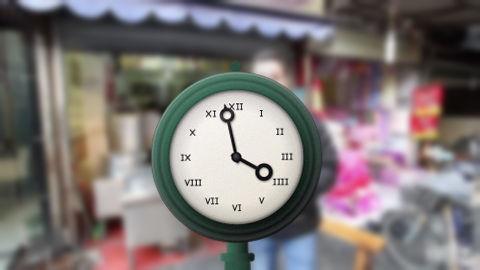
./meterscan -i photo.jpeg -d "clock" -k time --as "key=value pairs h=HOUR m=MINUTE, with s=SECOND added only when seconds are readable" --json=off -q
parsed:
h=3 m=58
